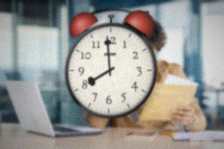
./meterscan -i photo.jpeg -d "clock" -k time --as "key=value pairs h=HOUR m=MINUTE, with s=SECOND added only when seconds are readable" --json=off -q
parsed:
h=7 m=59
